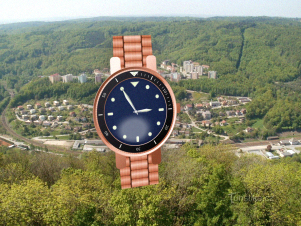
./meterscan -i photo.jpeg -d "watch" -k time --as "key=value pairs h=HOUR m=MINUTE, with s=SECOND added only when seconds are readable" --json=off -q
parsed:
h=2 m=55
